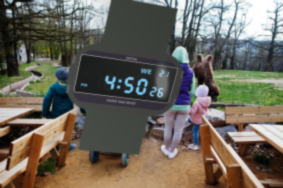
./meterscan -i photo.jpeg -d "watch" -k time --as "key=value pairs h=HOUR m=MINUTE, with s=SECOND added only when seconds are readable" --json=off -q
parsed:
h=4 m=50 s=26
